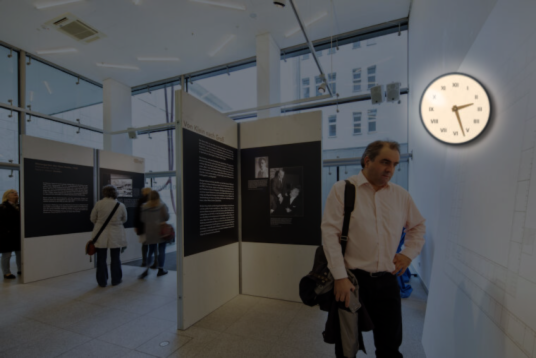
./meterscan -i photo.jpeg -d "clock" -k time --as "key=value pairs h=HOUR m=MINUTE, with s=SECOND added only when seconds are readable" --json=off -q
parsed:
h=2 m=27
